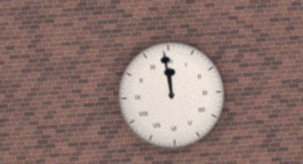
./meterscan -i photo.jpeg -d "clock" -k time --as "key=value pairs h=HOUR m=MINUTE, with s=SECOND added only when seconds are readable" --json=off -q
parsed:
h=11 m=59
